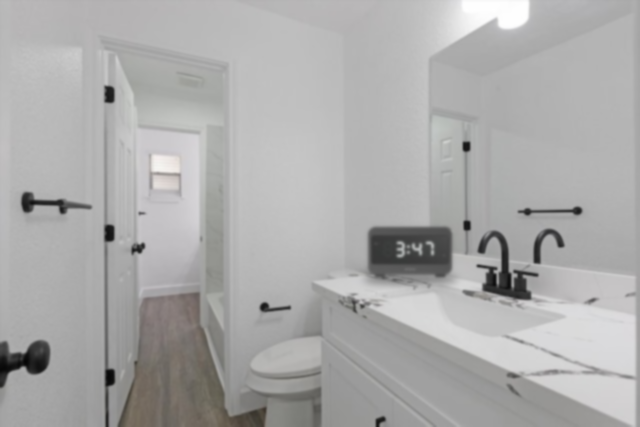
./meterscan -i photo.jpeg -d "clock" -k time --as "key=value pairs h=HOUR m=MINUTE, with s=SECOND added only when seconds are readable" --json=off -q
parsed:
h=3 m=47
